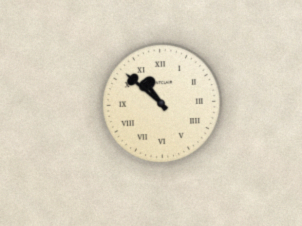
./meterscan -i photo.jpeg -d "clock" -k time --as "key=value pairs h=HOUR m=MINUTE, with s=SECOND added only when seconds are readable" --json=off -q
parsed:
h=10 m=52
